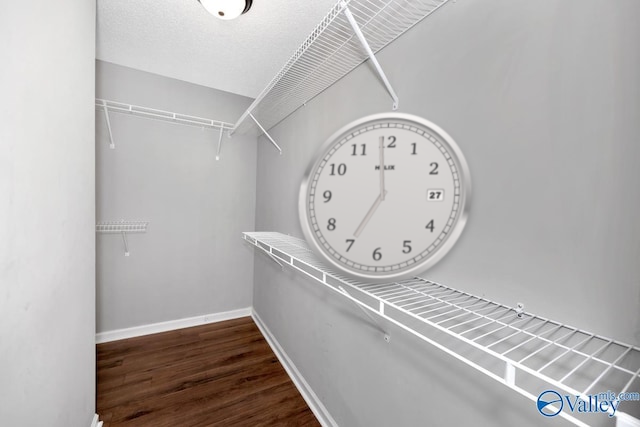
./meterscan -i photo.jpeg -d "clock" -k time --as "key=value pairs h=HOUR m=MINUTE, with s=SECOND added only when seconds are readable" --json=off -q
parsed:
h=6 m=59
